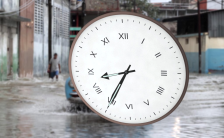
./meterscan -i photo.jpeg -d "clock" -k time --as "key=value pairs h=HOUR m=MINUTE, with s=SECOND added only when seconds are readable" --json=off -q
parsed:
h=8 m=35
